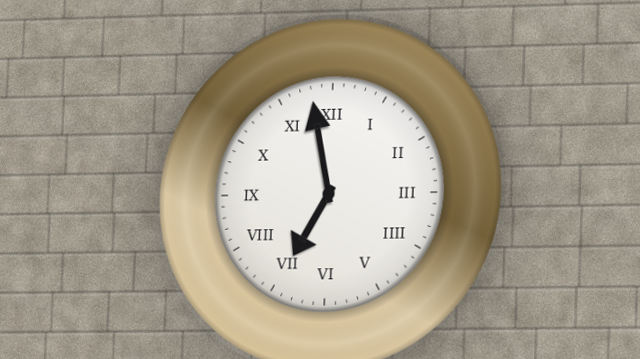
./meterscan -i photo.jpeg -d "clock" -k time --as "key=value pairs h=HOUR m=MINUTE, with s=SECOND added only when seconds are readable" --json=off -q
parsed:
h=6 m=58
